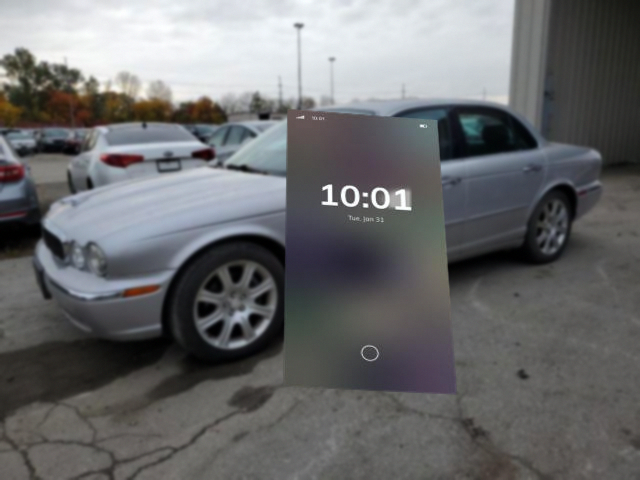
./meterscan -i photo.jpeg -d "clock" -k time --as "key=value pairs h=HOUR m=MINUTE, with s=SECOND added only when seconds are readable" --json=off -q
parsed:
h=10 m=1
